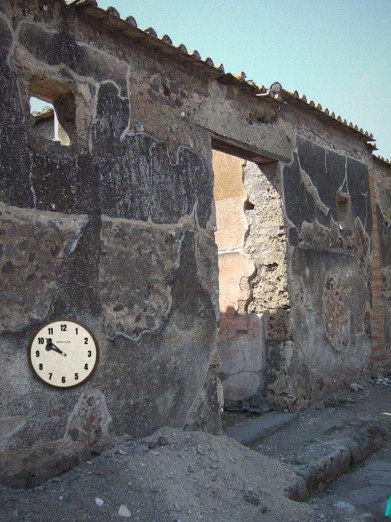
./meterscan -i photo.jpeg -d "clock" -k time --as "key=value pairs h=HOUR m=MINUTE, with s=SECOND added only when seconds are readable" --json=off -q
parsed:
h=9 m=52
